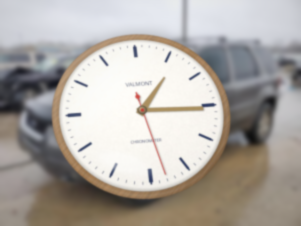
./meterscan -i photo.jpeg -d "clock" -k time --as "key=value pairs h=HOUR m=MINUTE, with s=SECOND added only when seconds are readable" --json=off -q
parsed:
h=1 m=15 s=28
